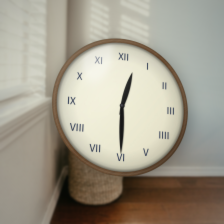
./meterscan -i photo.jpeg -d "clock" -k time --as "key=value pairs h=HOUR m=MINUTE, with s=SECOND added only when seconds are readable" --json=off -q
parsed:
h=12 m=30
